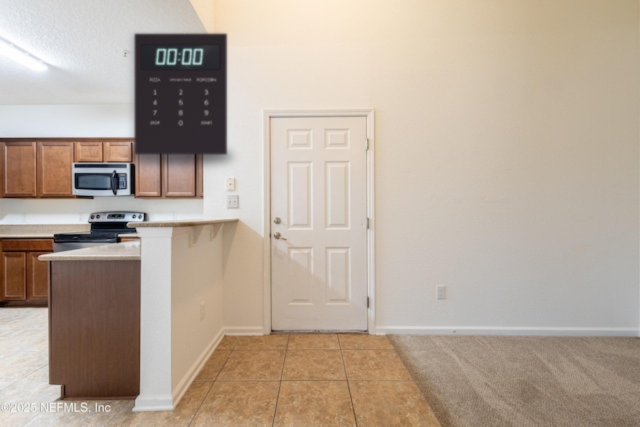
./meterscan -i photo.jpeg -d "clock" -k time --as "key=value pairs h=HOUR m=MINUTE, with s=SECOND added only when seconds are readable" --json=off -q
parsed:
h=0 m=0
